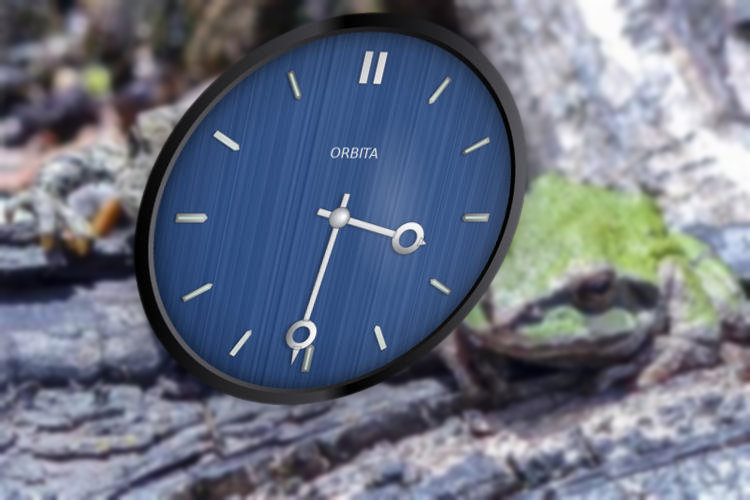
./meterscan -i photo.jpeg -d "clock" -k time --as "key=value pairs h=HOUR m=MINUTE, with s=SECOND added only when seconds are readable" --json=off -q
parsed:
h=3 m=31
